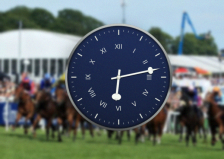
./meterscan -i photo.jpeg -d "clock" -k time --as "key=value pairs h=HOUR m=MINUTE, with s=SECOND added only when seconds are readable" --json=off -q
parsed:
h=6 m=13
